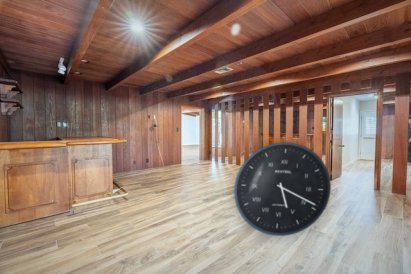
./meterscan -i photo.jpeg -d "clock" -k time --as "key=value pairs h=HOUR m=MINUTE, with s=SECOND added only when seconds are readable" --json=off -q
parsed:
h=5 m=19
